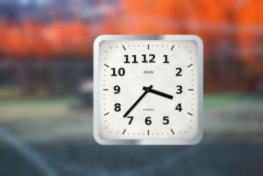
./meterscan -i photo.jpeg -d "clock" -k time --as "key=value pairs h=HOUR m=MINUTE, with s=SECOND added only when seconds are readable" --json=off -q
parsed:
h=3 m=37
